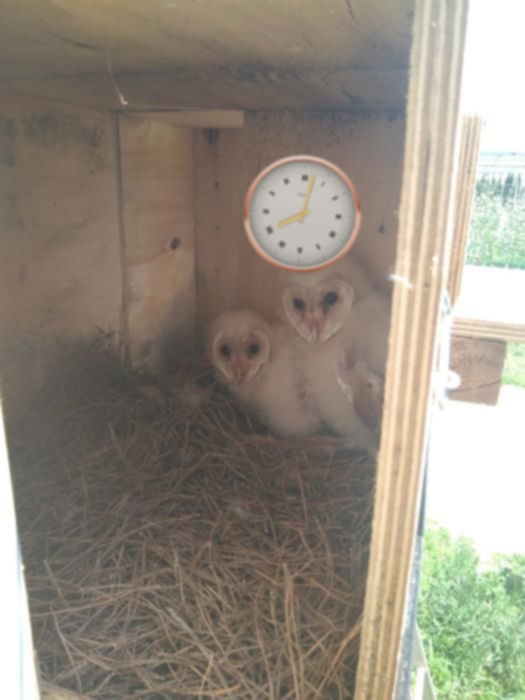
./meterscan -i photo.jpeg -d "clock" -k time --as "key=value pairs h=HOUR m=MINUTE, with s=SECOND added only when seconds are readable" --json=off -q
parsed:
h=8 m=2
